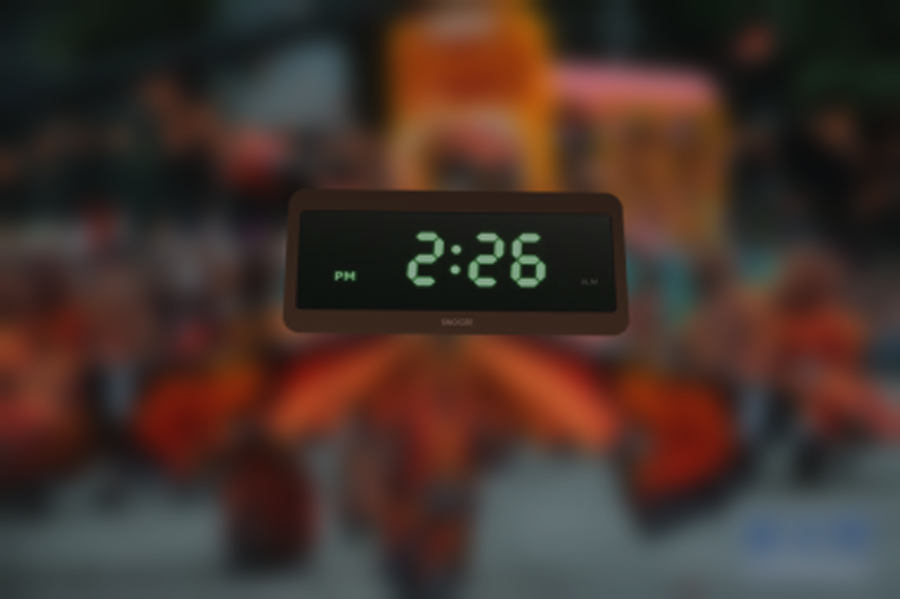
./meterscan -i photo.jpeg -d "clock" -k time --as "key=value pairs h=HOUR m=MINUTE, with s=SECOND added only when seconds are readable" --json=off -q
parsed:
h=2 m=26
